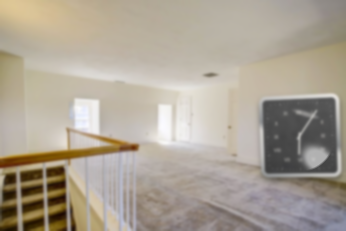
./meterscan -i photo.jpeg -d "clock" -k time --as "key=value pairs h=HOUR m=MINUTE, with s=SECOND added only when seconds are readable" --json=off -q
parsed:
h=6 m=6
